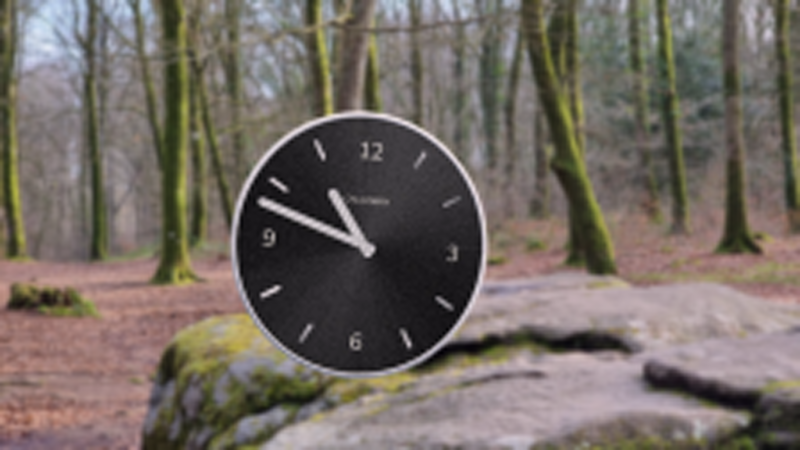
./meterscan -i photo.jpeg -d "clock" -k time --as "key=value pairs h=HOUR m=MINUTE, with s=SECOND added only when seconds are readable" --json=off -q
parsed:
h=10 m=48
